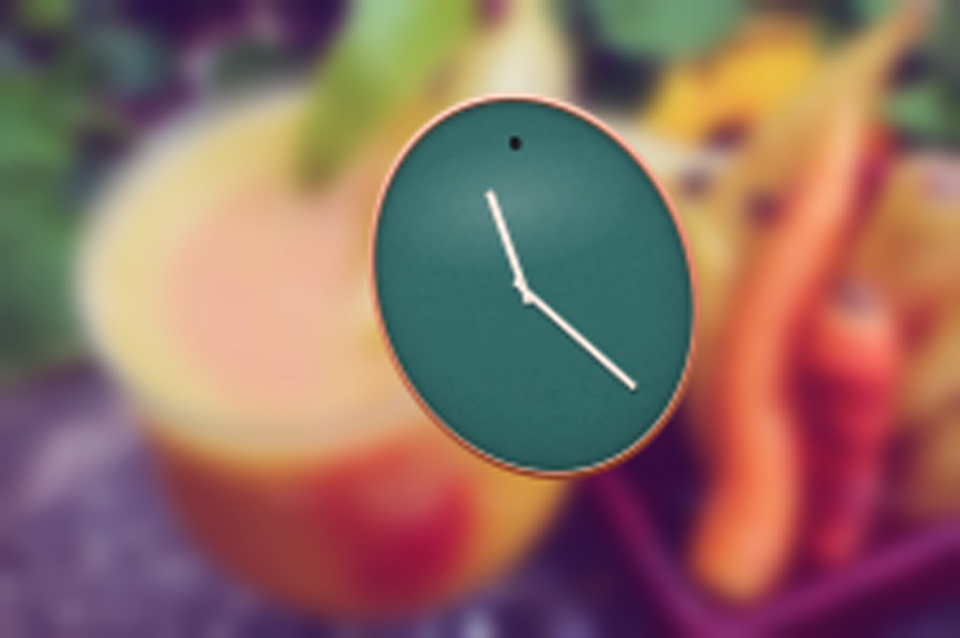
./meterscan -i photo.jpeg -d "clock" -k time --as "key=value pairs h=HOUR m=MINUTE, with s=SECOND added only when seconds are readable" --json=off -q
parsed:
h=11 m=21
